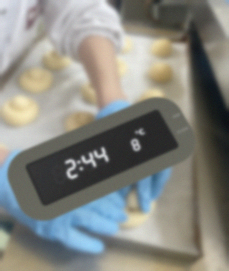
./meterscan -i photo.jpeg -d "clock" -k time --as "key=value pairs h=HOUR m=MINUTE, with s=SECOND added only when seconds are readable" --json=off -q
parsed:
h=2 m=44
